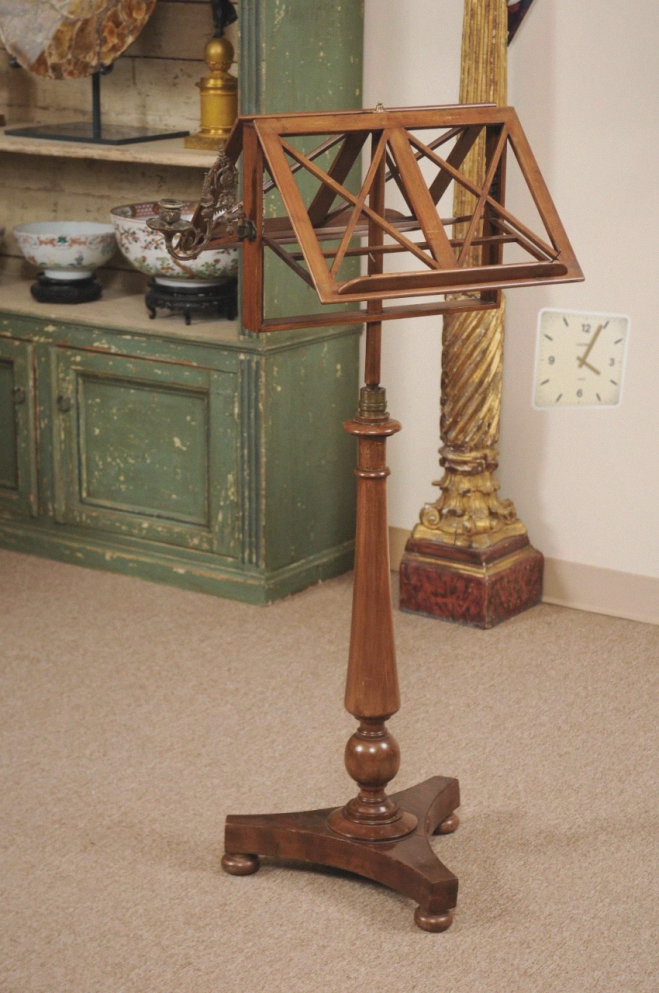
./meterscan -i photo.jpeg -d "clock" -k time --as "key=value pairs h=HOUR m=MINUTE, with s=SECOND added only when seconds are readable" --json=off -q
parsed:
h=4 m=4
